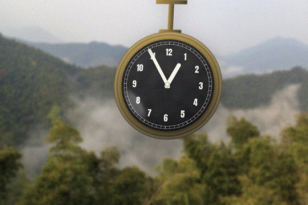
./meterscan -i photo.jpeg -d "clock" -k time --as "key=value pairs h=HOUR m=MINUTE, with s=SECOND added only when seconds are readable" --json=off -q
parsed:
h=12 m=55
